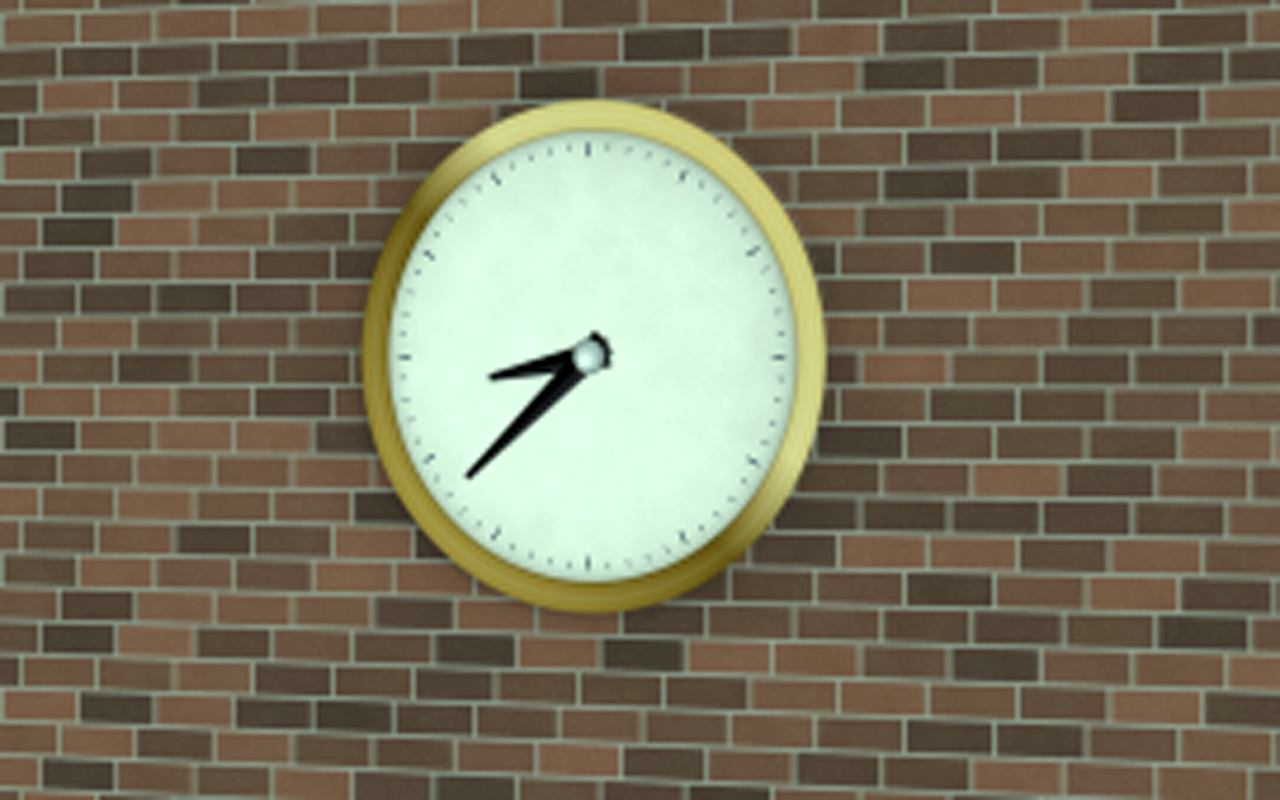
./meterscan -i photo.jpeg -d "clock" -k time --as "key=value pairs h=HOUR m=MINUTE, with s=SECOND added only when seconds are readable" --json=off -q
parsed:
h=8 m=38
